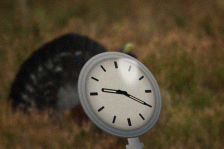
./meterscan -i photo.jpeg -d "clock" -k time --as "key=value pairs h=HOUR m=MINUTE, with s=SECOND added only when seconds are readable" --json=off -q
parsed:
h=9 m=20
